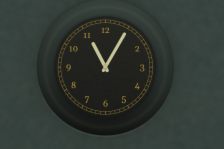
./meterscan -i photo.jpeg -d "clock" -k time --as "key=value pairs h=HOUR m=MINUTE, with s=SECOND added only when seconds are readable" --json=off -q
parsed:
h=11 m=5
